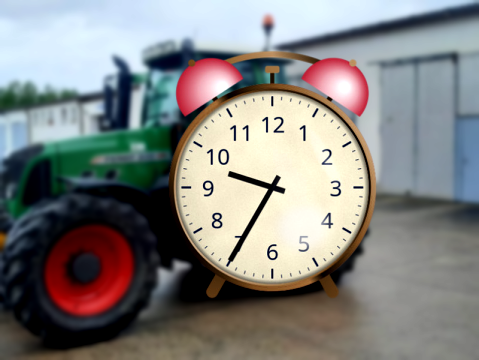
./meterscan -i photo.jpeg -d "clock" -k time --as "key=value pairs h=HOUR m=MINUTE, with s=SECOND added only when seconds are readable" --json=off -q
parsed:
h=9 m=35
